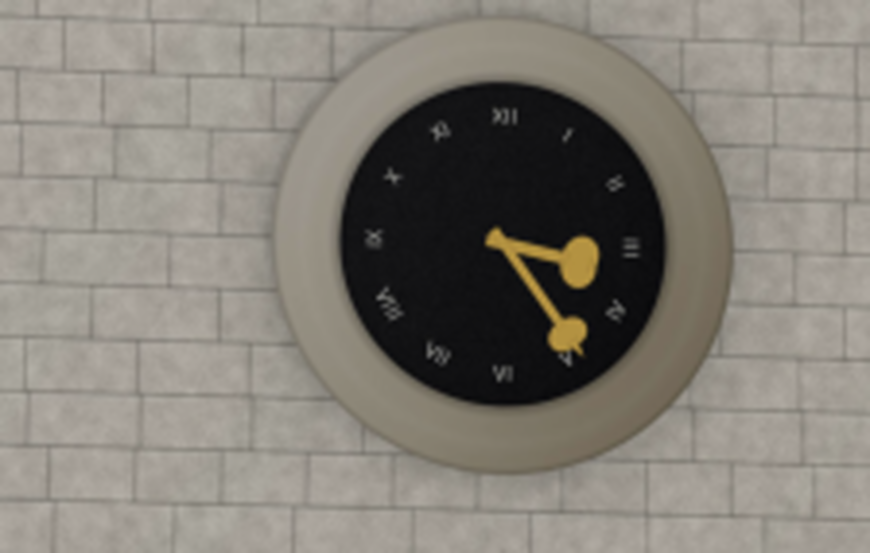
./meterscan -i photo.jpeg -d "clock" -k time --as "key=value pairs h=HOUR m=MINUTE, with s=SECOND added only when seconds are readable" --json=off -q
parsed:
h=3 m=24
